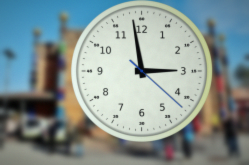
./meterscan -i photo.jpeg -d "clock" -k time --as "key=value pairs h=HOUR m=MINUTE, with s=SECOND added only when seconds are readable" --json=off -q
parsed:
h=2 m=58 s=22
